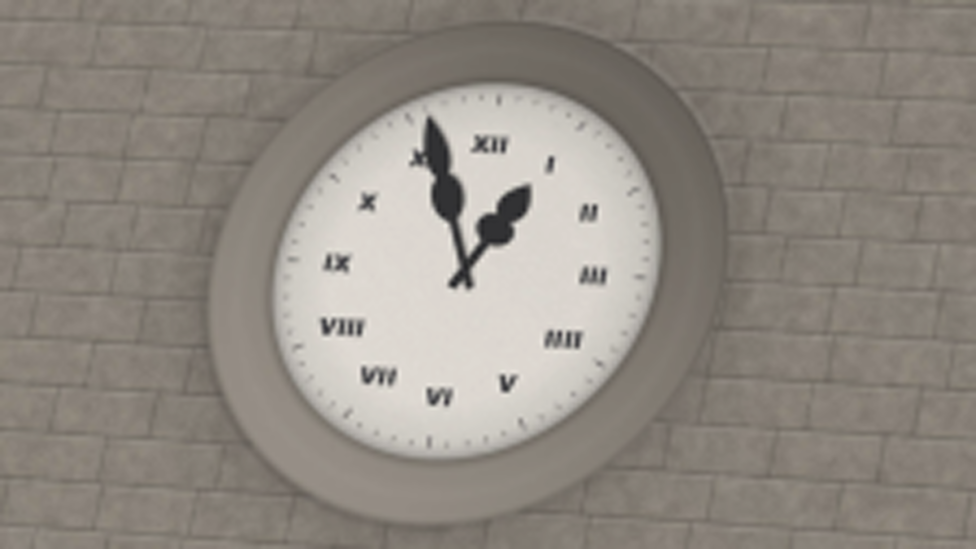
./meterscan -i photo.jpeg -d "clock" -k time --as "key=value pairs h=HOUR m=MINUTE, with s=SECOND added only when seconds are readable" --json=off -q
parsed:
h=12 m=56
